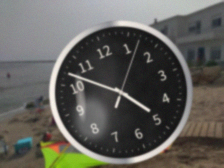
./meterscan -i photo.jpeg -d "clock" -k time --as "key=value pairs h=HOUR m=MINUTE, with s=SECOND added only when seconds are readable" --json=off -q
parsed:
h=4 m=52 s=7
